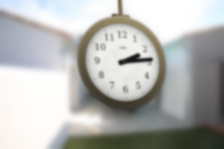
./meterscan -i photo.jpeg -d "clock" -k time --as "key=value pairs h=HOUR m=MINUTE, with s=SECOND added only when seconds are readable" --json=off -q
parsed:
h=2 m=14
